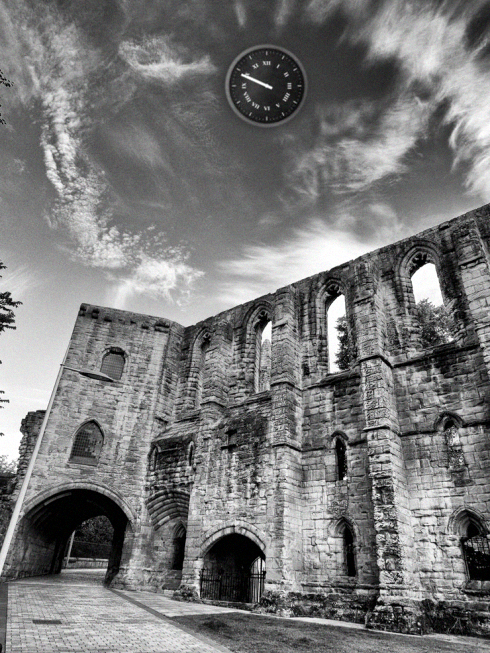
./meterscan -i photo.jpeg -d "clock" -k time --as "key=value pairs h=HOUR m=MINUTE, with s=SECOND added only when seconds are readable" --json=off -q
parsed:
h=9 m=49
